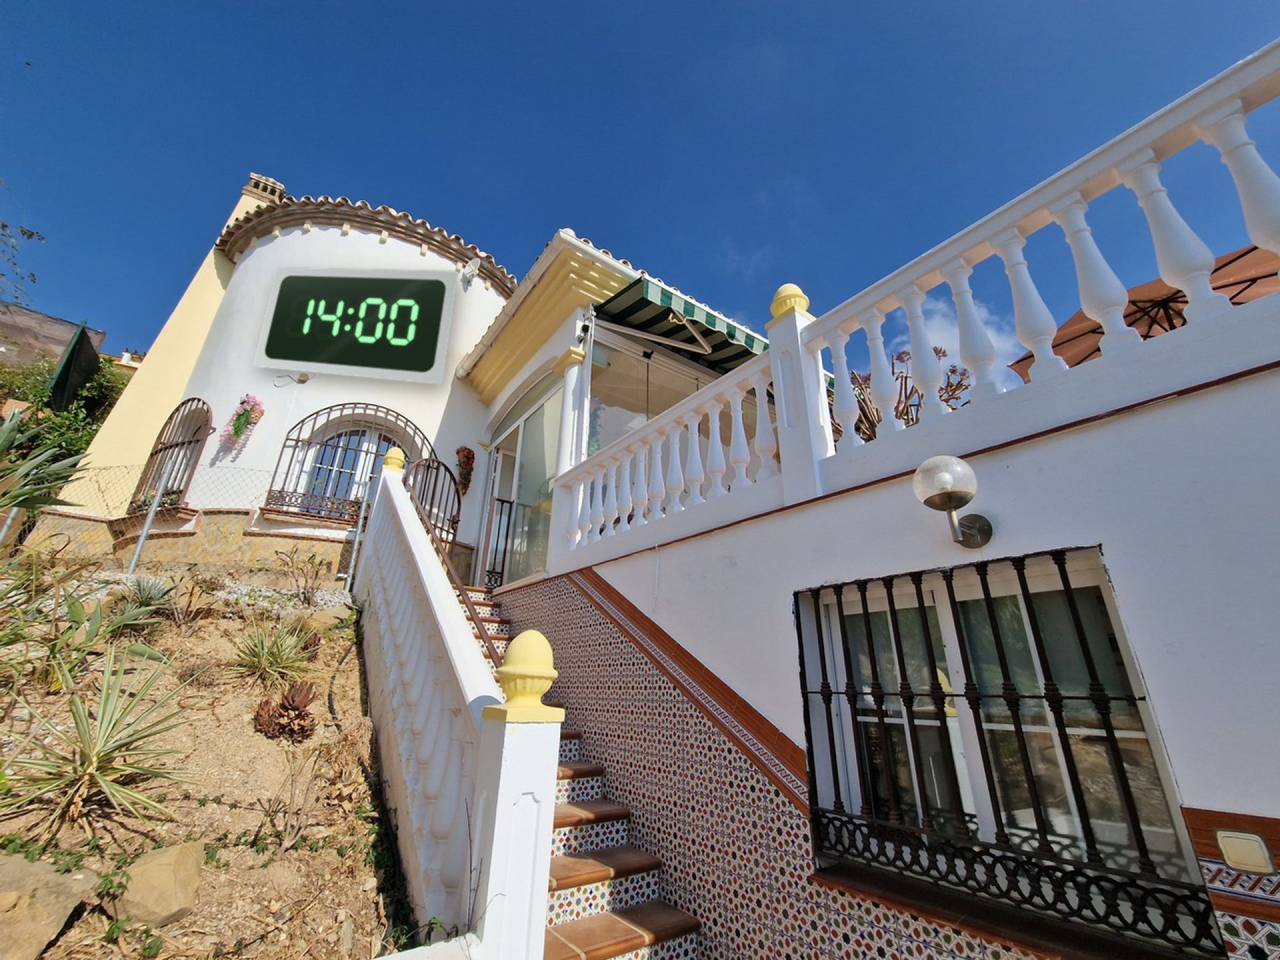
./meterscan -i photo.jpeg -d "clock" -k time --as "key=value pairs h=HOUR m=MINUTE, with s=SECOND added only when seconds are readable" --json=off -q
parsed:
h=14 m=0
